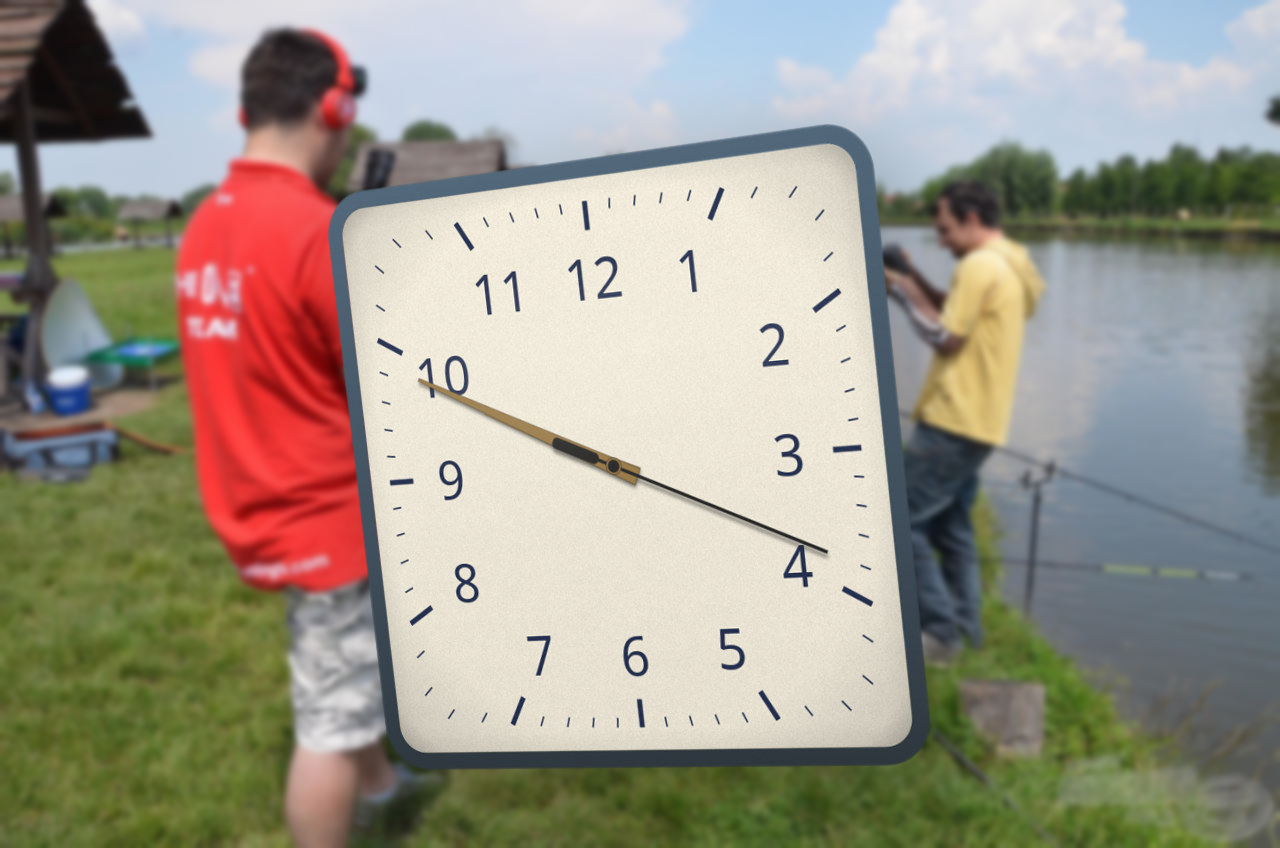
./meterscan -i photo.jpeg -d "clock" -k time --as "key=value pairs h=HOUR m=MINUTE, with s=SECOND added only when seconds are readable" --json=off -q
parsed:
h=9 m=49 s=19
